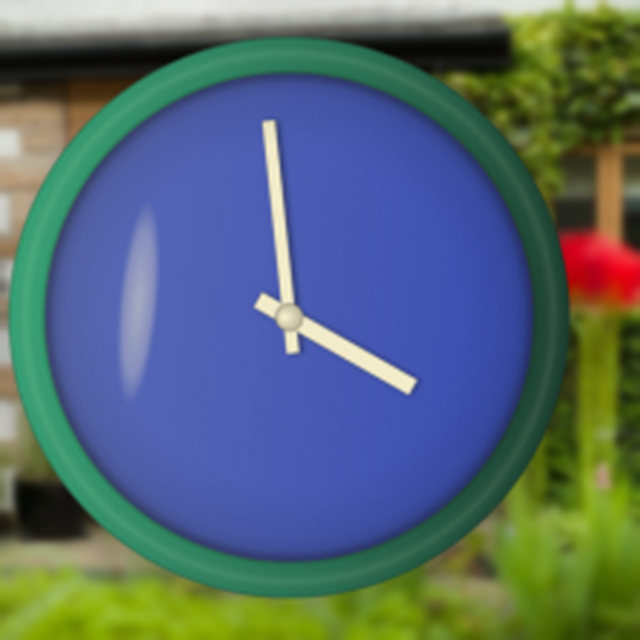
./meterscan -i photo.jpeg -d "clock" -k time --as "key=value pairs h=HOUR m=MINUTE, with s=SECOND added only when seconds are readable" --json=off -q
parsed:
h=3 m=59
